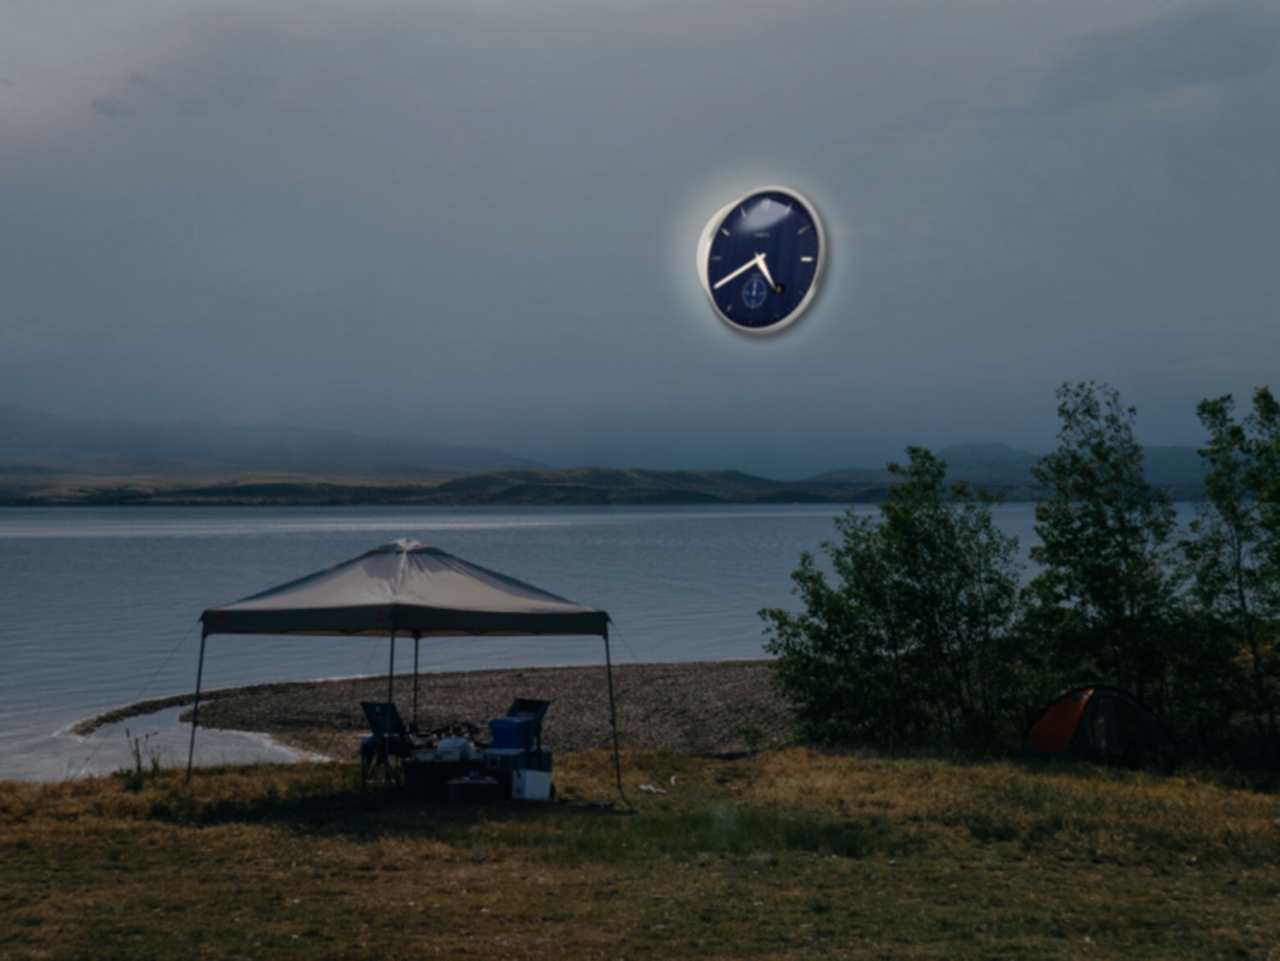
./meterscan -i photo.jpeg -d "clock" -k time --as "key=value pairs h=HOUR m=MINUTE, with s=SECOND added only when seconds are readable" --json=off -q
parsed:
h=4 m=40
